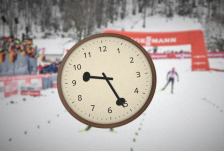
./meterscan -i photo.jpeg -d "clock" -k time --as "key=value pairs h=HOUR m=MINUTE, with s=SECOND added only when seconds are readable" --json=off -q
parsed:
h=9 m=26
